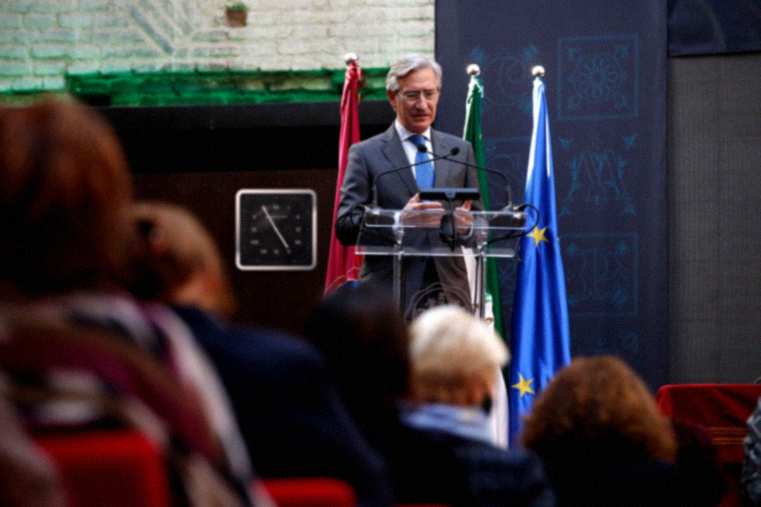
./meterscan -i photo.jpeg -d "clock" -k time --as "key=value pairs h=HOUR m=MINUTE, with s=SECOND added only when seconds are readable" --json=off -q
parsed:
h=4 m=55
